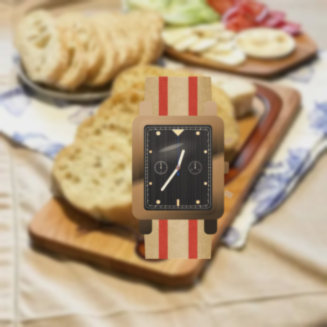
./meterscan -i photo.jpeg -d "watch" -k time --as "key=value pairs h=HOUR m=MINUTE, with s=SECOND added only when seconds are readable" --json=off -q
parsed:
h=12 m=36
